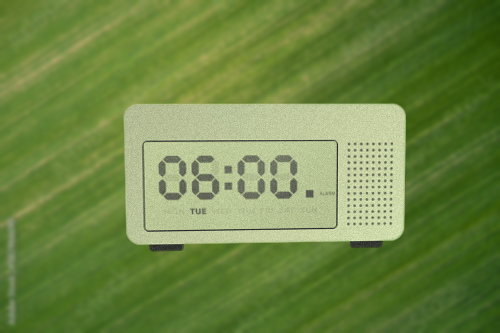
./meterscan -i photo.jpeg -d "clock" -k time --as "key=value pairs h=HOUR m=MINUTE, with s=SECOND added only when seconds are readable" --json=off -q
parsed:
h=6 m=0
